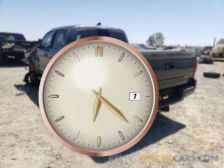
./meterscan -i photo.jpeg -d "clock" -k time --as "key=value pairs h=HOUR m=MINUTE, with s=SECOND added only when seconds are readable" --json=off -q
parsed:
h=6 m=22
